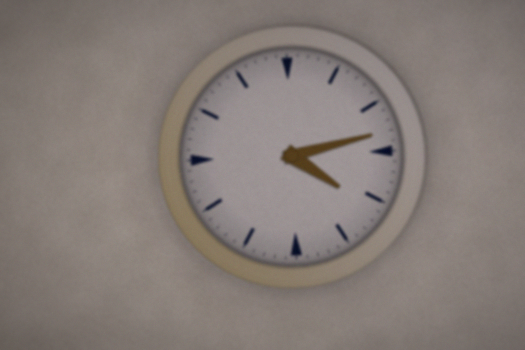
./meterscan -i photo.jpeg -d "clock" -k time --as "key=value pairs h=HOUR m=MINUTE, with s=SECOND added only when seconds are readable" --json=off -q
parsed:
h=4 m=13
